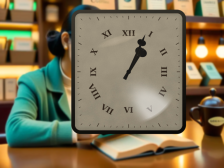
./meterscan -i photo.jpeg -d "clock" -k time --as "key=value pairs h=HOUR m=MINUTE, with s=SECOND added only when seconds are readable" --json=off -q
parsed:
h=1 m=4
